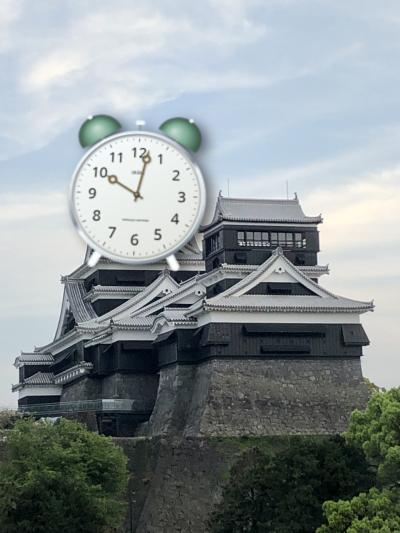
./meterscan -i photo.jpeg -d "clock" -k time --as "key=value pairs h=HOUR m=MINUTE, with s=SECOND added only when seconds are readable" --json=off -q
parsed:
h=10 m=2
